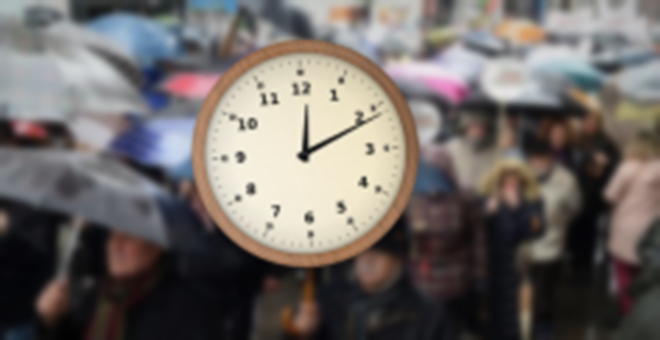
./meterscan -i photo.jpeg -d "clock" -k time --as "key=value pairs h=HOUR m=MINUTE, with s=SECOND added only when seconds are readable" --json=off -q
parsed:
h=12 m=11
